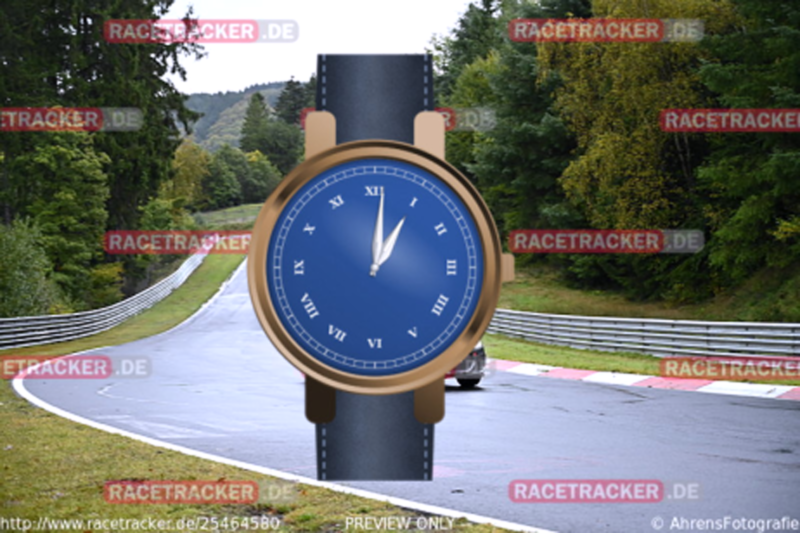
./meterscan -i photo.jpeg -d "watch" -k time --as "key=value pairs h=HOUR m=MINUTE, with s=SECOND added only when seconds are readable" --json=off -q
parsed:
h=1 m=1
